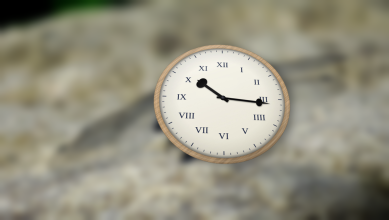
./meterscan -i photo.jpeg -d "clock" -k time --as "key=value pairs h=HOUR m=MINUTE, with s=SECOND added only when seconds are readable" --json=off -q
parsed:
h=10 m=16
